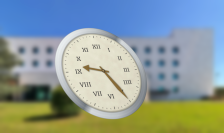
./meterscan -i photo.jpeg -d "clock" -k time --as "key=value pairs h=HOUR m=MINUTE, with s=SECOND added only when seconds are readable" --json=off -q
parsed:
h=9 m=25
